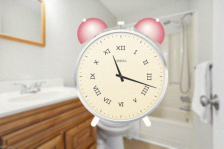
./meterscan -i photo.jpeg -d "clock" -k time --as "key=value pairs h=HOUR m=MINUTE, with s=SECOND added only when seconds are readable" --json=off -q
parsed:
h=11 m=18
